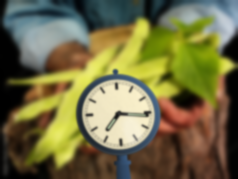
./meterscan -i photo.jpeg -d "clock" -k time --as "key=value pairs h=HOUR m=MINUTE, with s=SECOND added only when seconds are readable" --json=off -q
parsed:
h=7 m=16
